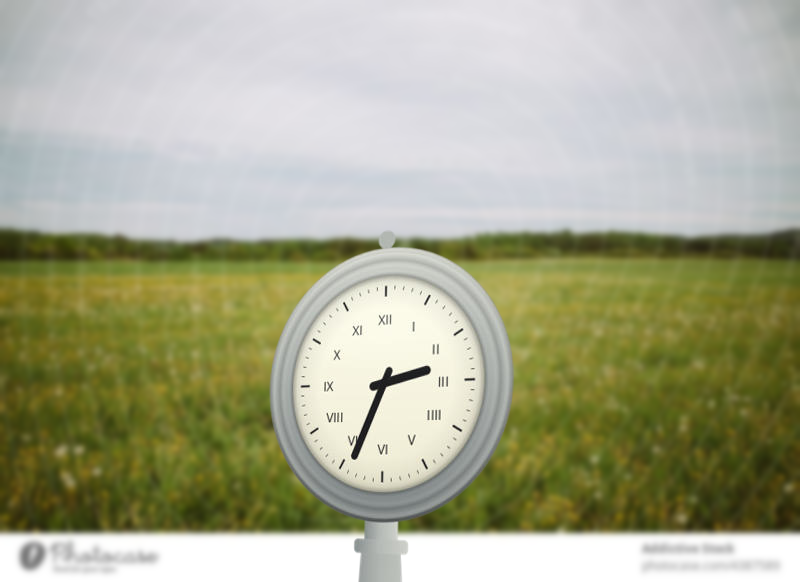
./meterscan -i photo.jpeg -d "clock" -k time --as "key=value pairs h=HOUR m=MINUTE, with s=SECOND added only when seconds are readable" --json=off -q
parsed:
h=2 m=34
